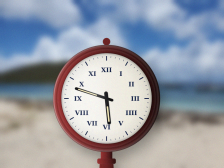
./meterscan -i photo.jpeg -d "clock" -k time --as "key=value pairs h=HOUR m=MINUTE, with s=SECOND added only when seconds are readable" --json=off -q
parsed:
h=5 m=48
